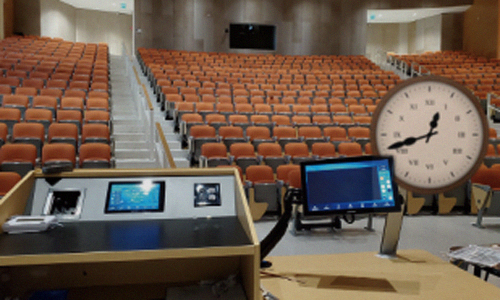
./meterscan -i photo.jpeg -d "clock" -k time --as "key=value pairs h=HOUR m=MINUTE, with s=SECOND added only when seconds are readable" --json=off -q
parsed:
h=12 m=42
